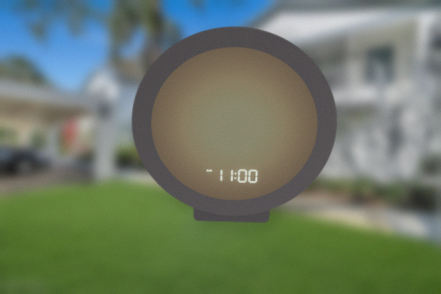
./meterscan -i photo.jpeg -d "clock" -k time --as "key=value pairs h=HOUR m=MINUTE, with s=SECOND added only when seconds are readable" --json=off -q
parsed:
h=11 m=0
